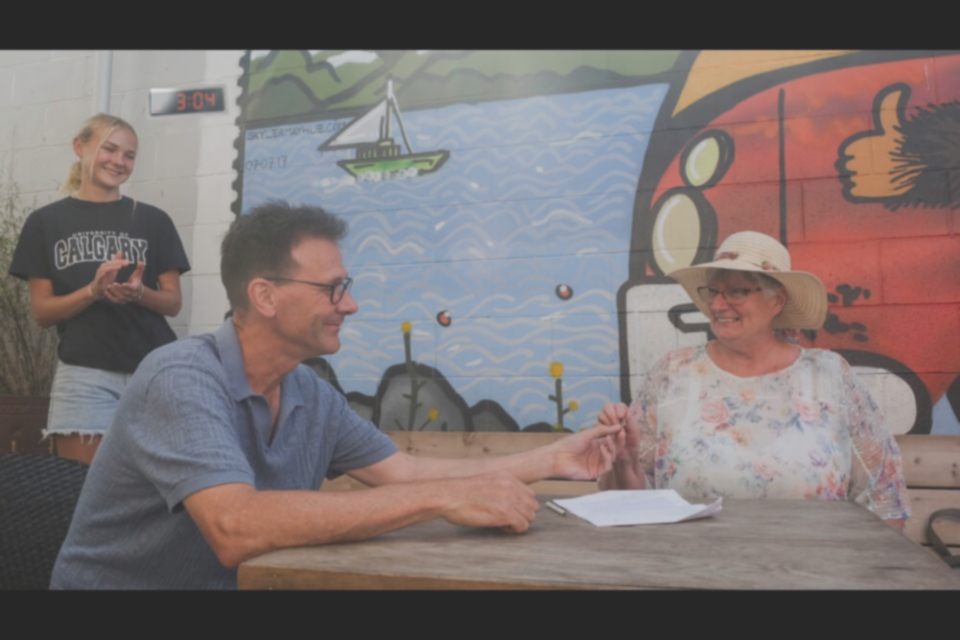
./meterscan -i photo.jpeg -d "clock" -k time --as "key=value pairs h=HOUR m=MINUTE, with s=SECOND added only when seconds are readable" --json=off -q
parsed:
h=3 m=4
